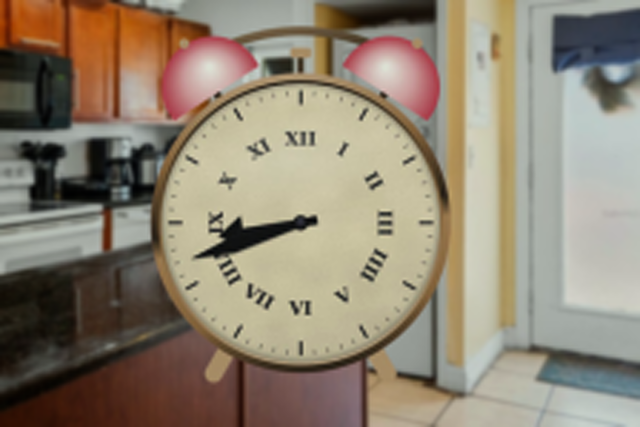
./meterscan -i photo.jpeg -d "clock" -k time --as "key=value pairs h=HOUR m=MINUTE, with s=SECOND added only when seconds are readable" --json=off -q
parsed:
h=8 m=42
